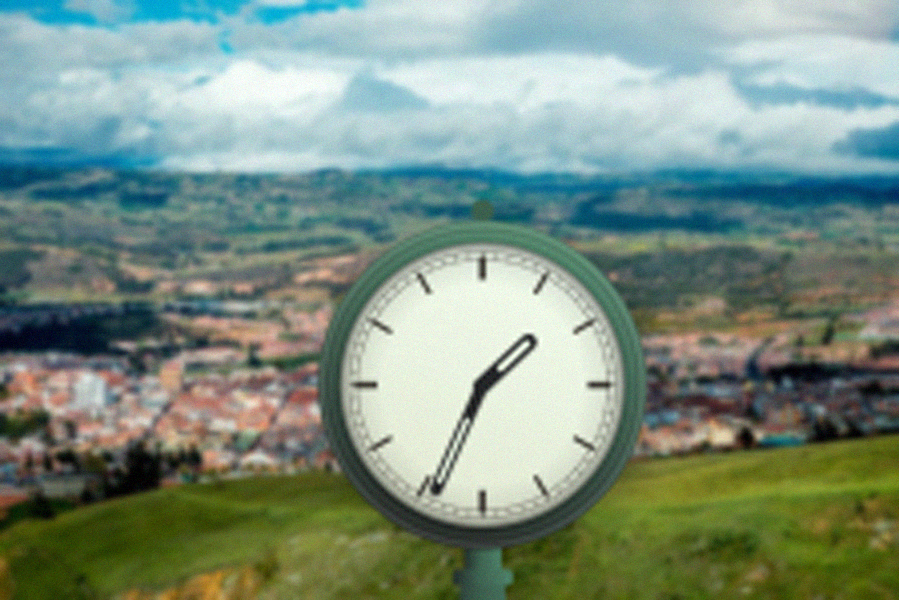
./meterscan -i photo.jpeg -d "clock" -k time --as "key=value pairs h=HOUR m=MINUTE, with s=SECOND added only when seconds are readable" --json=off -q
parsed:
h=1 m=34
